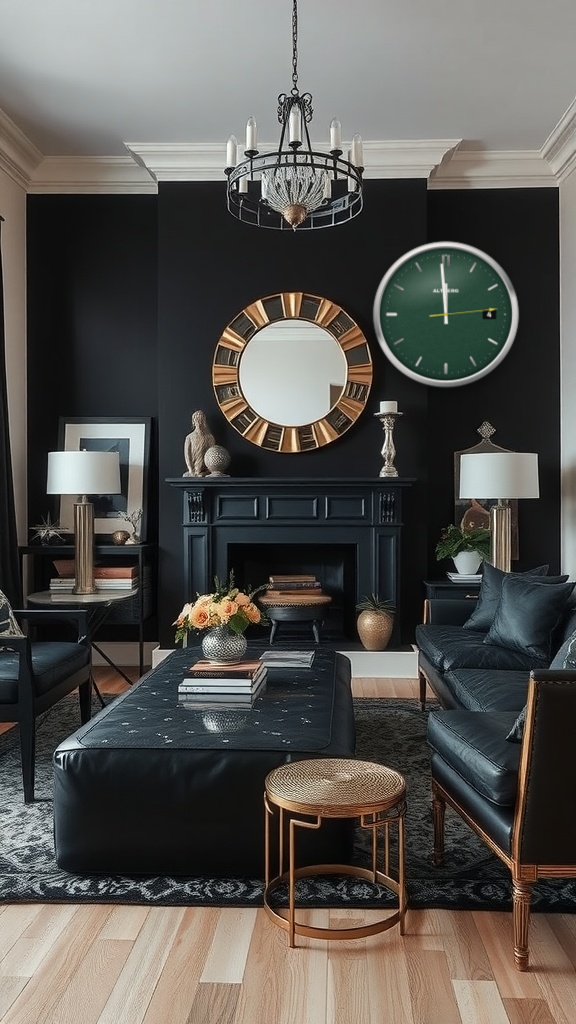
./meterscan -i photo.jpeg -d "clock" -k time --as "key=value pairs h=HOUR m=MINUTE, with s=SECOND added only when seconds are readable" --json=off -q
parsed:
h=11 m=59 s=14
